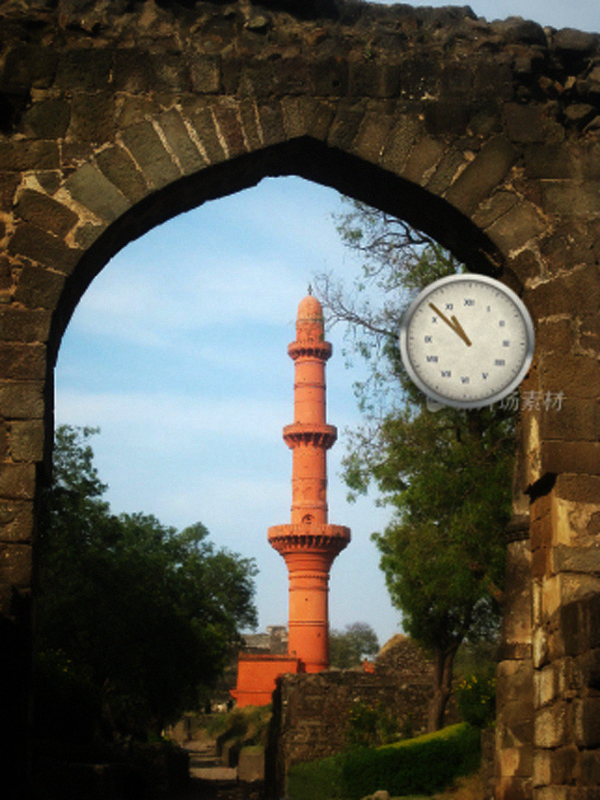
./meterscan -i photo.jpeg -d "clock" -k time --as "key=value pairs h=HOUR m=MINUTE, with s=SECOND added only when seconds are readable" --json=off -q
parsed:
h=10 m=52
